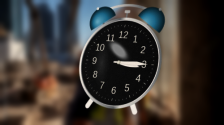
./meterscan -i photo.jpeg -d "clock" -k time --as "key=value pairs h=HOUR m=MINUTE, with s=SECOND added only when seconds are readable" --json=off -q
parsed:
h=3 m=15
